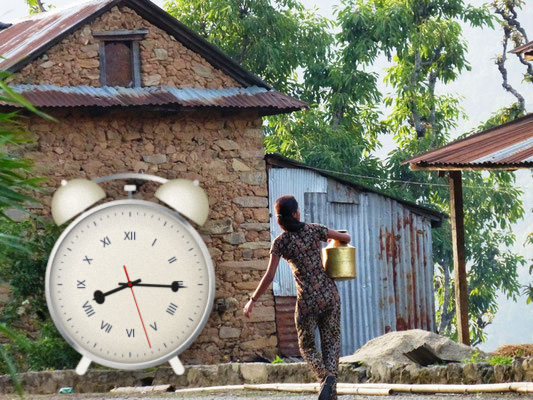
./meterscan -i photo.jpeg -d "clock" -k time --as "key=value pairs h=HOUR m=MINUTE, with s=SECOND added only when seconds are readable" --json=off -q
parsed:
h=8 m=15 s=27
